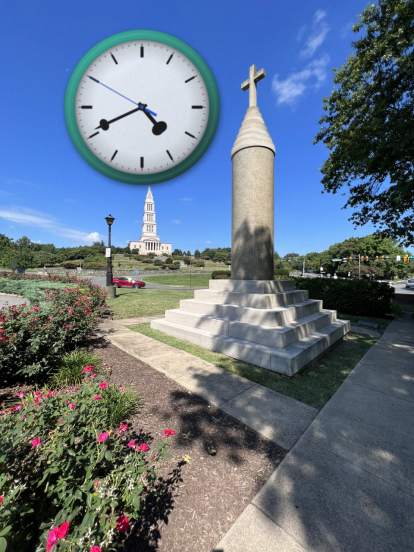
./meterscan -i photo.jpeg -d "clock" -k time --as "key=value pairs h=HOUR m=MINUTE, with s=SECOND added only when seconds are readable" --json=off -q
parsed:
h=4 m=40 s=50
